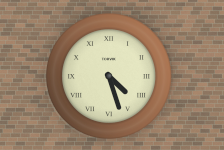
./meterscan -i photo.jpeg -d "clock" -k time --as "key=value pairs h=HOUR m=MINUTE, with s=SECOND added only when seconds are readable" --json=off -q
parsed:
h=4 m=27
